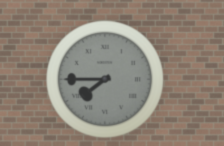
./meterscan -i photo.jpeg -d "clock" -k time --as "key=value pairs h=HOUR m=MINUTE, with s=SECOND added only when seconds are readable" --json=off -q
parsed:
h=7 m=45
